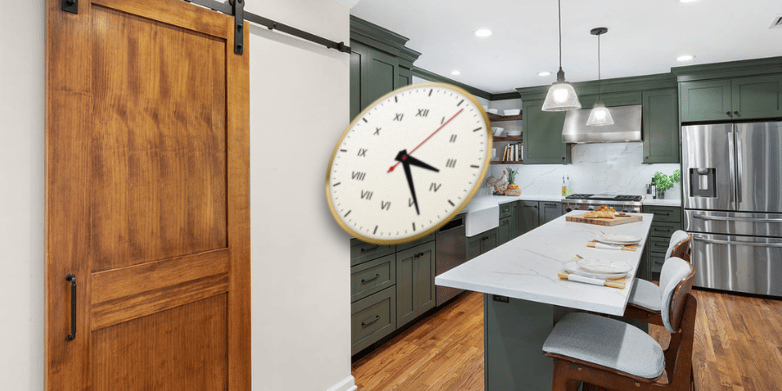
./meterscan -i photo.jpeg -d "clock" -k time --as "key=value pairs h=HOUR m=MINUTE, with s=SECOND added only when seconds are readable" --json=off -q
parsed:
h=3 m=24 s=6
